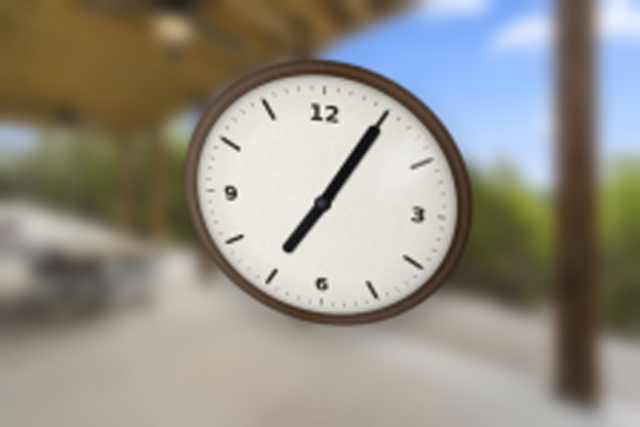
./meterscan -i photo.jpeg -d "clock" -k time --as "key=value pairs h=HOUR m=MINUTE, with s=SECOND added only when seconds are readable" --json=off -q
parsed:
h=7 m=5
